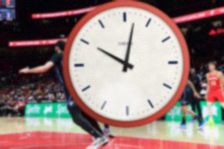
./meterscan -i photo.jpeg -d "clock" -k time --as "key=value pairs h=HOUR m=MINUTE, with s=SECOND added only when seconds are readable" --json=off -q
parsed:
h=10 m=2
